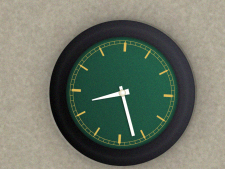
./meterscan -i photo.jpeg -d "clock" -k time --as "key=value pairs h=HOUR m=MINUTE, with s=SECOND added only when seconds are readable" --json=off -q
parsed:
h=8 m=27
